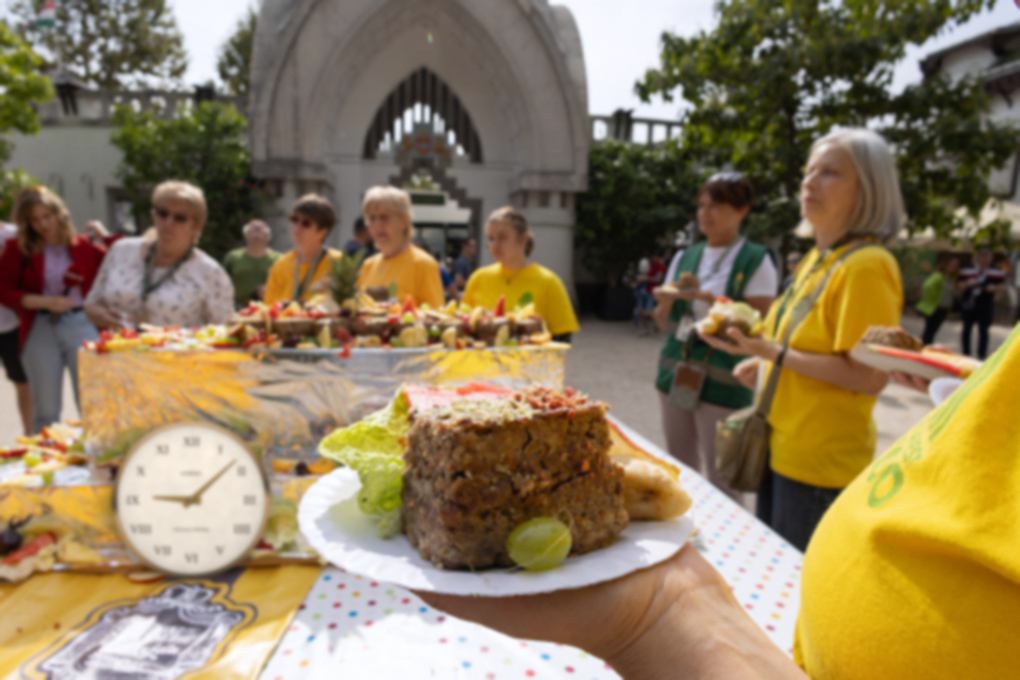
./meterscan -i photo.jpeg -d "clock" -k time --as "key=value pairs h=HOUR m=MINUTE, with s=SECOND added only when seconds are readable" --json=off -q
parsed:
h=9 m=8
